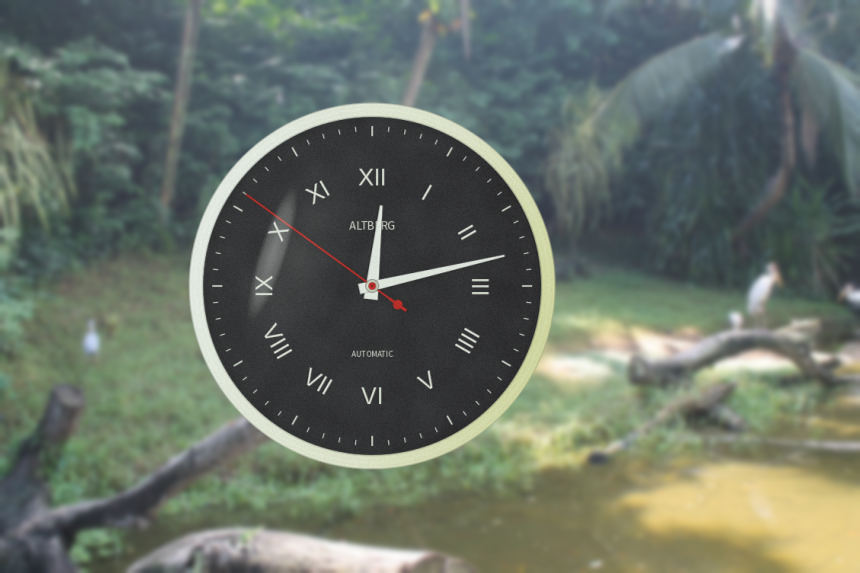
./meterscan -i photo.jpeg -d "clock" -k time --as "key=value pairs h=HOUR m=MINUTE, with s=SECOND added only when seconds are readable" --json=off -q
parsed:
h=12 m=12 s=51
